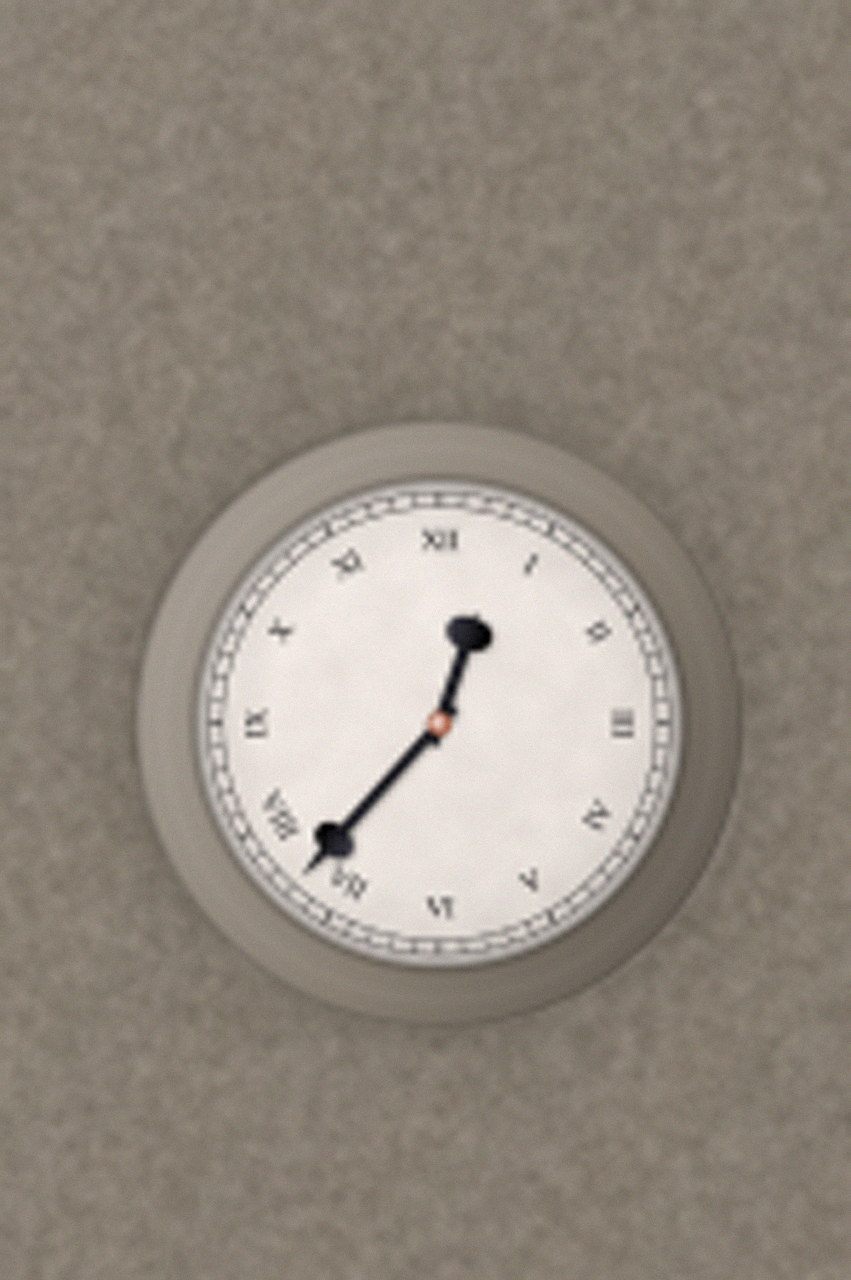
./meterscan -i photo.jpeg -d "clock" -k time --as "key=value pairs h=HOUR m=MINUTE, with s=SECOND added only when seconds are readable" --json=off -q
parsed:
h=12 m=37
